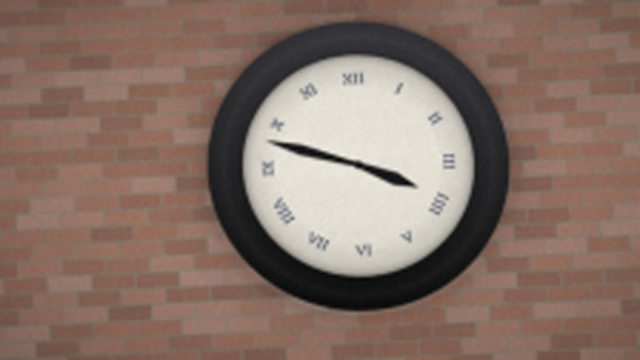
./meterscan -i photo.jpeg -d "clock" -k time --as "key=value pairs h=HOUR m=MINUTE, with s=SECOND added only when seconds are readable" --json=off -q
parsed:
h=3 m=48
